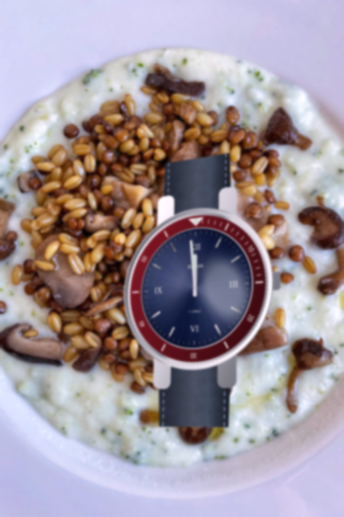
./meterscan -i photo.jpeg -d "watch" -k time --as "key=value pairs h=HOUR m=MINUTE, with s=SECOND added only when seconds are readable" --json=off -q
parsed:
h=11 m=59
